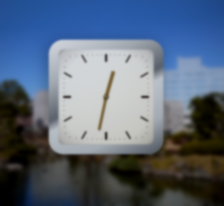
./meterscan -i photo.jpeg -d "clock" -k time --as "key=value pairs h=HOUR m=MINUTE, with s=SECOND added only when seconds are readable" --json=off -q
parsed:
h=12 m=32
